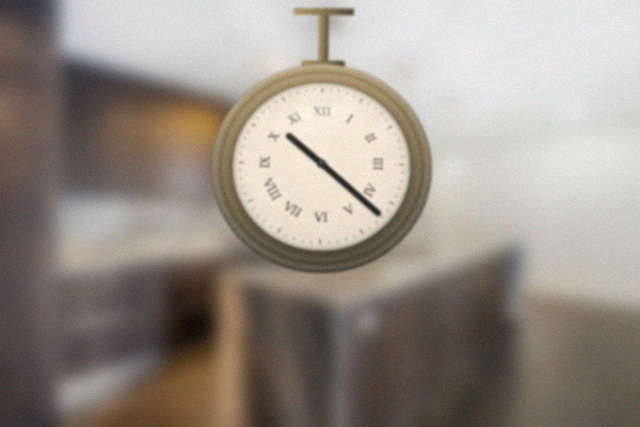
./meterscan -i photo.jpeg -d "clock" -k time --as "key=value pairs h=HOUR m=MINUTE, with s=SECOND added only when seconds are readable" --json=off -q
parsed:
h=10 m=22
